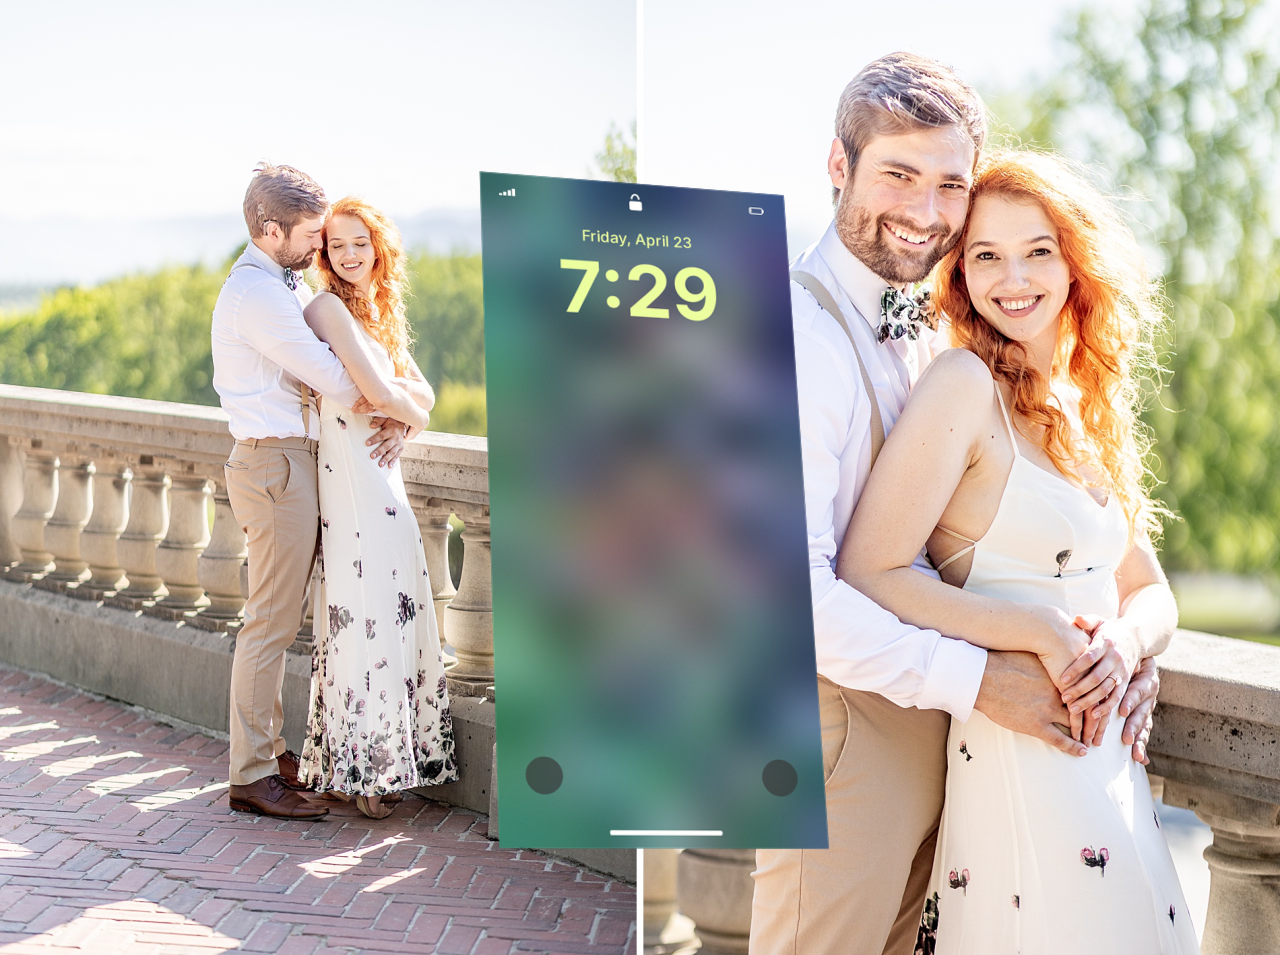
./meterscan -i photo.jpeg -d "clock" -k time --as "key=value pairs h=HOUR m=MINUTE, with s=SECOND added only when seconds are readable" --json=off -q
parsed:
h=7 m=29
